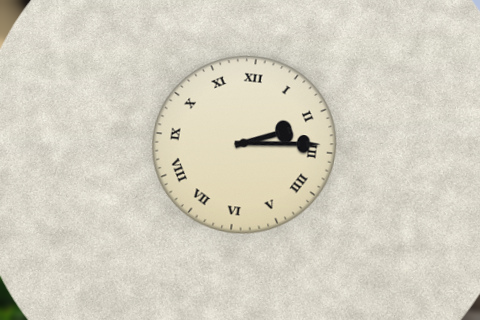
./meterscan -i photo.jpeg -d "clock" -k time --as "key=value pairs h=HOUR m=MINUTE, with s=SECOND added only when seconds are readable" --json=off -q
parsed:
h=2 m=14
